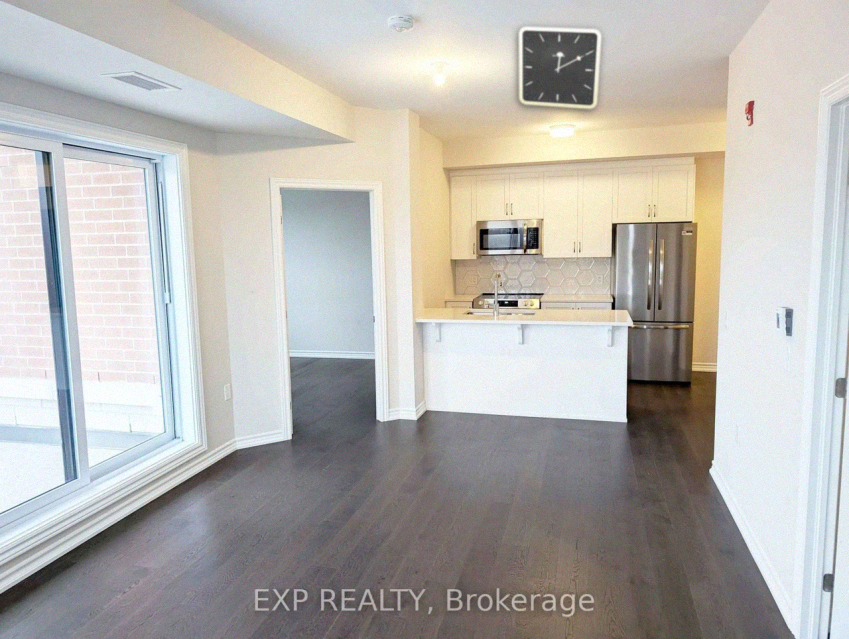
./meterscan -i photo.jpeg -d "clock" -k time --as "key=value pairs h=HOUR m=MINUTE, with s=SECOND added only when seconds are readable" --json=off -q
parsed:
h=12 m=10
